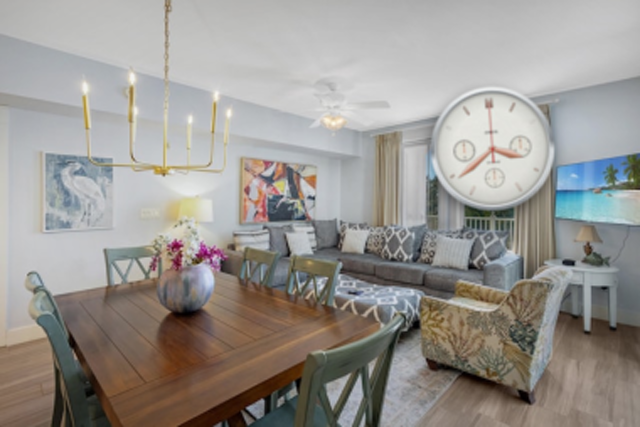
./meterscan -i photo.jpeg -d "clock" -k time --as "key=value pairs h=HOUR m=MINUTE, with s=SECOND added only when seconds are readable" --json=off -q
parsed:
h=3 m=39
